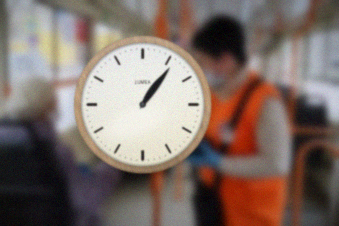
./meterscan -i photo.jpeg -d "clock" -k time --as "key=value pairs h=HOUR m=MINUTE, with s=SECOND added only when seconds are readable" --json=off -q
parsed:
h=1 m=6
